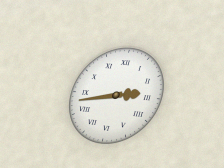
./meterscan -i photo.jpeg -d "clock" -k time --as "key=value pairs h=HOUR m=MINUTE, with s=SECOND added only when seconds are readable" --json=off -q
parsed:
h=2 m=43
